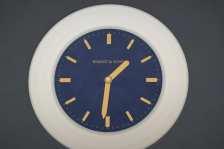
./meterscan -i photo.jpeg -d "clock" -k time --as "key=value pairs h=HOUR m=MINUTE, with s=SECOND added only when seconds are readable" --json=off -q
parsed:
h=1 m=31
